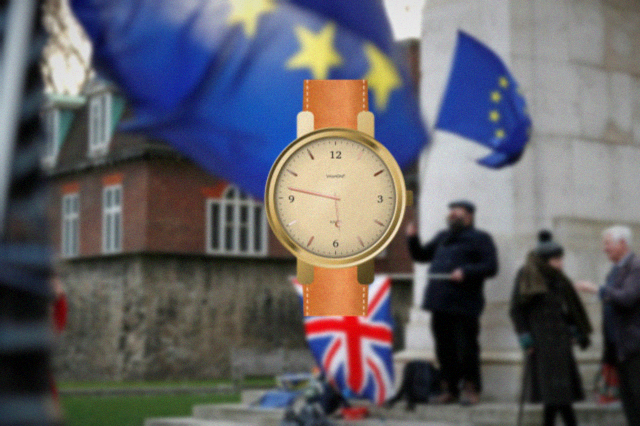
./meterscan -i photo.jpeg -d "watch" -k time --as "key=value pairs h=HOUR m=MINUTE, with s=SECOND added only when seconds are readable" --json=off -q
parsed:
h=5 m=47
